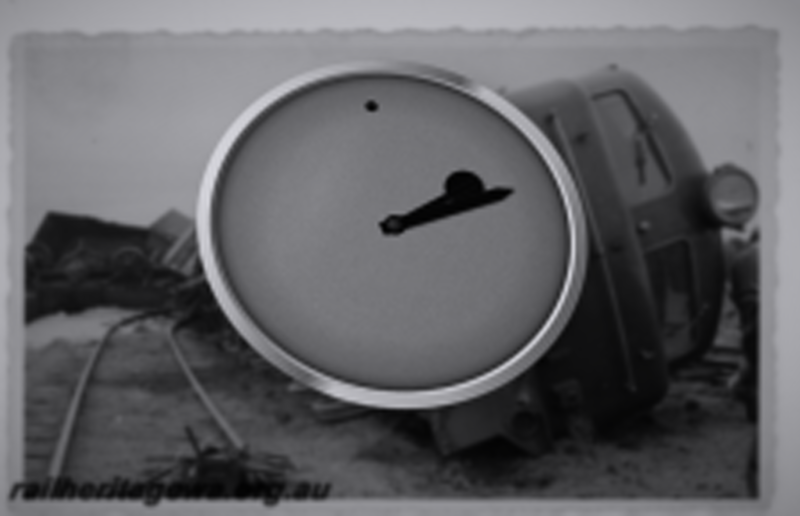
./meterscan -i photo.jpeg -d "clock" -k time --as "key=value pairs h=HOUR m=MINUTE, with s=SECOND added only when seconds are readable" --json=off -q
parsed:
h=2 m=13
